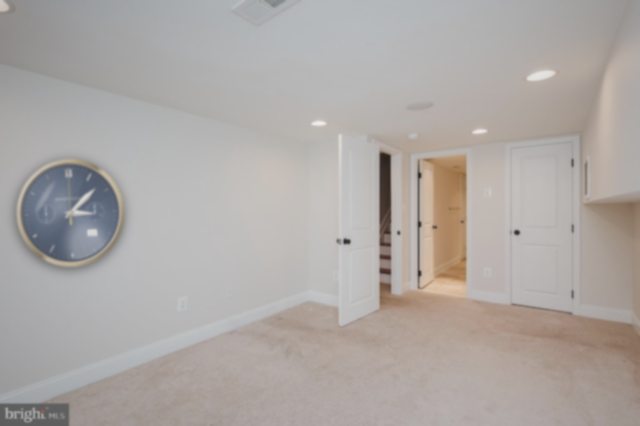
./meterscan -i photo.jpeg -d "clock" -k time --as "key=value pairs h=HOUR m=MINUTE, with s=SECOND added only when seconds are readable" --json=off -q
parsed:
h=3 m=8
